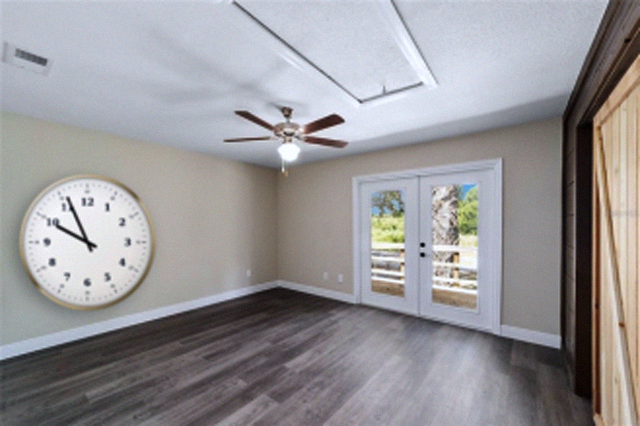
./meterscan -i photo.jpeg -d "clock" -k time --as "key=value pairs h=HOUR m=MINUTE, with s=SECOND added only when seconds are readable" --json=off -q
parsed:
h=9 m=56
